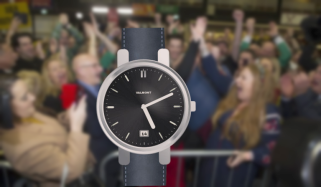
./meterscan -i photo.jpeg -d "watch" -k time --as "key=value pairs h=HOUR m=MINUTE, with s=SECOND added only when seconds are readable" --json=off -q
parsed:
h=5 m=11
